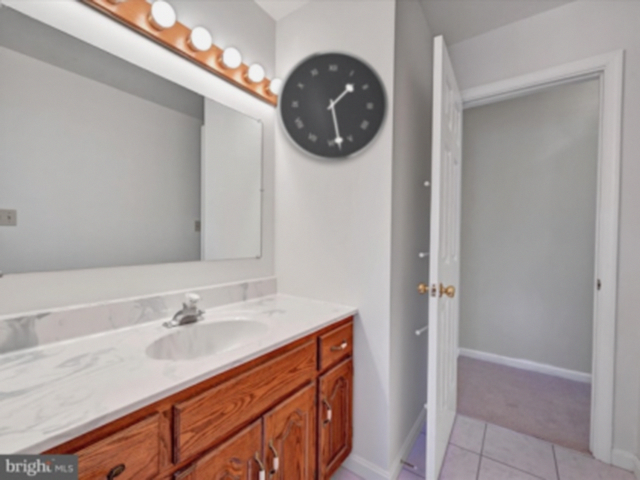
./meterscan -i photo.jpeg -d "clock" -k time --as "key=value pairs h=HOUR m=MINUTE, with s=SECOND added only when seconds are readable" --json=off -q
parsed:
h=1 m=28
